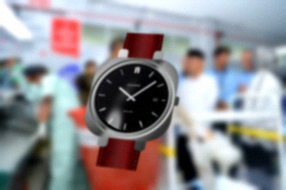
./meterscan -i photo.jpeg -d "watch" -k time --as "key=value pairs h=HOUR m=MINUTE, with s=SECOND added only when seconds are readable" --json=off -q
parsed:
h=10 m=8
